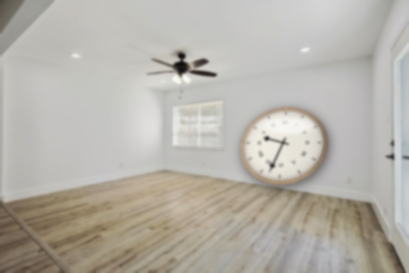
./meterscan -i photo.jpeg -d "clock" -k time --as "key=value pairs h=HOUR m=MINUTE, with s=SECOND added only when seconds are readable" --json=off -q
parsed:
h=9 m=33
